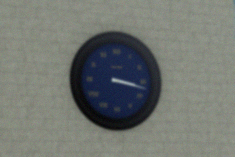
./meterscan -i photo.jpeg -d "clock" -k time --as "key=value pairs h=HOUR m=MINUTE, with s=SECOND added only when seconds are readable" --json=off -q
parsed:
h=3 m=17
